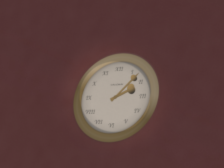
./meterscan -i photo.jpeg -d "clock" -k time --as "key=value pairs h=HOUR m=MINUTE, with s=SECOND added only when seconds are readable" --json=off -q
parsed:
h=2 m=7
